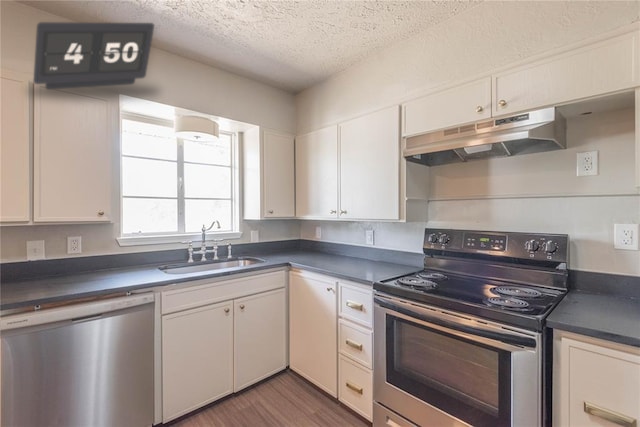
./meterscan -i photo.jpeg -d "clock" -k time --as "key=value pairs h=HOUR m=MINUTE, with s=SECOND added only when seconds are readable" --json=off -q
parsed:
h=4 m=50
